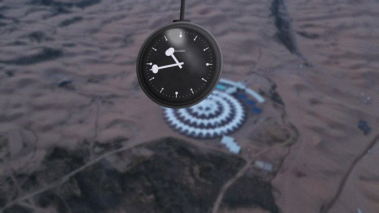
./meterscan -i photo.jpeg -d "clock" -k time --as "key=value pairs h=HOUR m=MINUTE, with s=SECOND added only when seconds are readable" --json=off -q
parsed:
h=10 m=43
